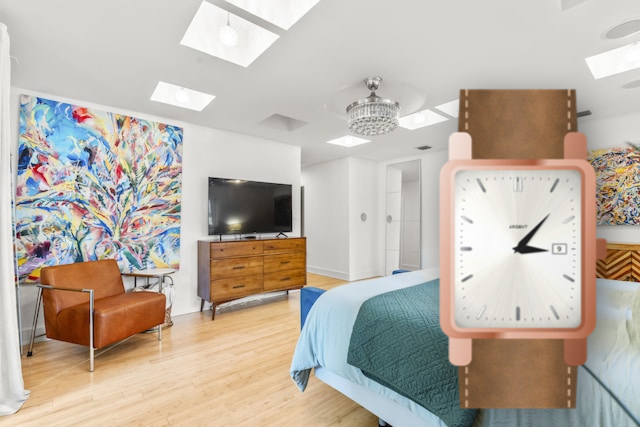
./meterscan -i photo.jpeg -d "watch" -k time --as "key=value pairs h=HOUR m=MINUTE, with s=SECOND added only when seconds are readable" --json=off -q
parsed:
h=3 m=7
